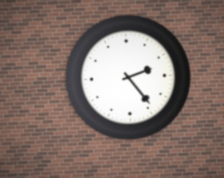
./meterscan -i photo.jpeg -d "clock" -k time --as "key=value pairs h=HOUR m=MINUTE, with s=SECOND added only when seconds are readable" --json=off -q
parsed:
h=2 m=24
